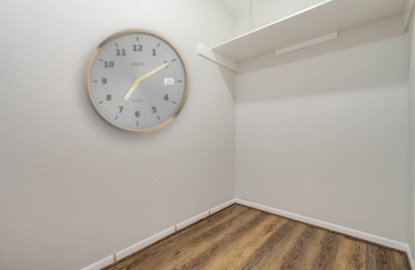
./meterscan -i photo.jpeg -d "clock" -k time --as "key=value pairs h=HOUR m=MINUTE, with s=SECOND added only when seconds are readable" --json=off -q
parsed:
h=7 m=10
